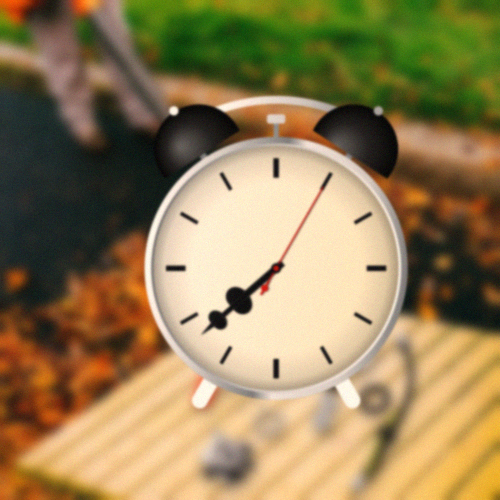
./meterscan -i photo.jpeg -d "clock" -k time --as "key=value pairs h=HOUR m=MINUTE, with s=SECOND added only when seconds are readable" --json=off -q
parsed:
h=7 m=38 s=5
